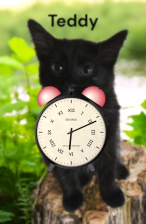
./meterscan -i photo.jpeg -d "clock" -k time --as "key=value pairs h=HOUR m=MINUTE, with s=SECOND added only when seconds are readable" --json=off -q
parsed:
h=6 m=11
